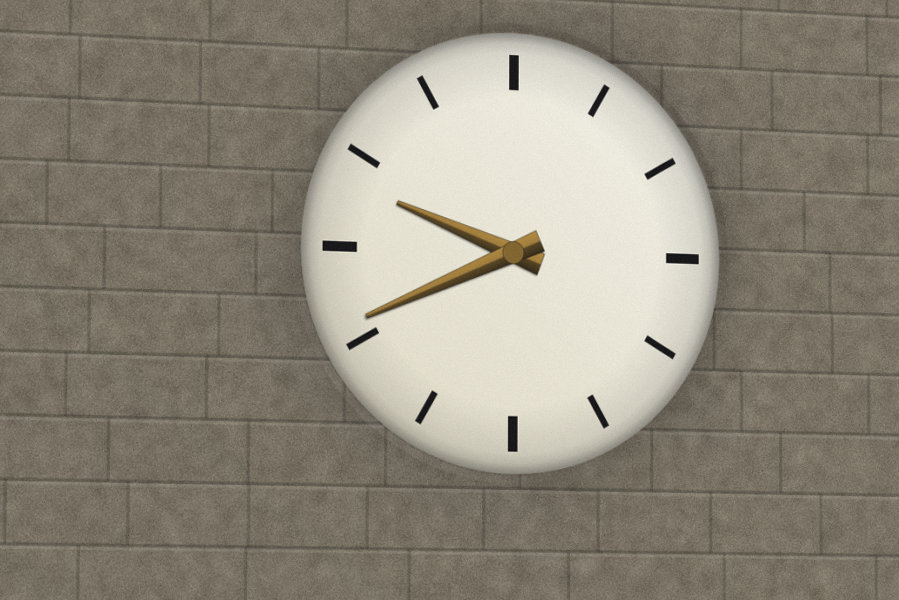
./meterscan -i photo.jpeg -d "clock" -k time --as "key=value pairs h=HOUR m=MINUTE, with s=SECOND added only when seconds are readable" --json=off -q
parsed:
h=9 m=41
